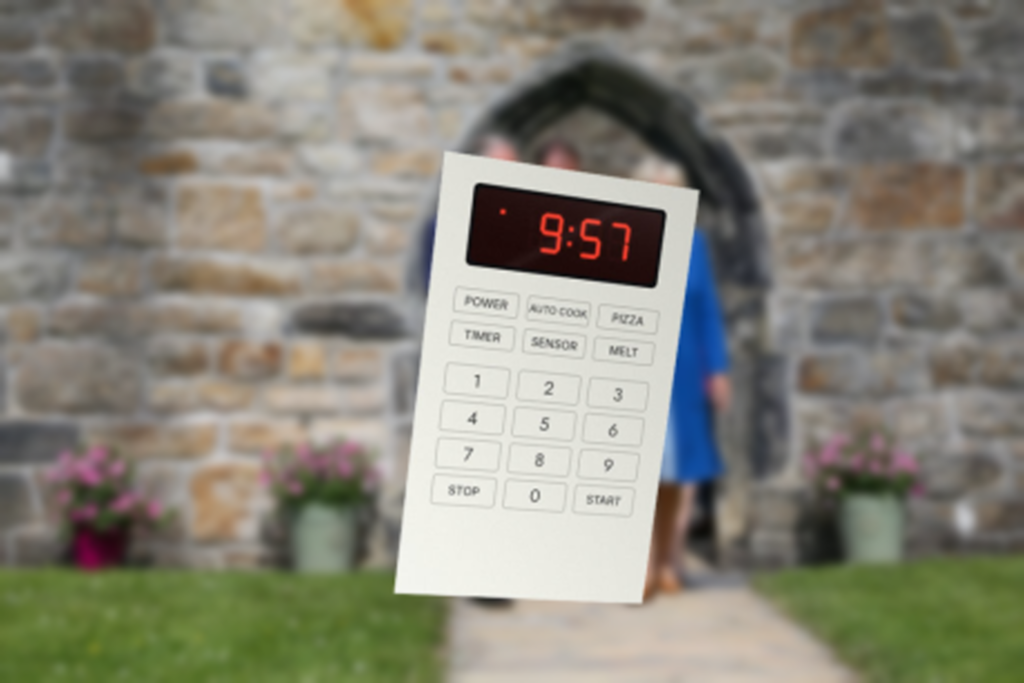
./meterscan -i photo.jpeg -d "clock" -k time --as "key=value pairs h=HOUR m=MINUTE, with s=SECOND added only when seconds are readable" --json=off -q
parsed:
h=9 m=57
